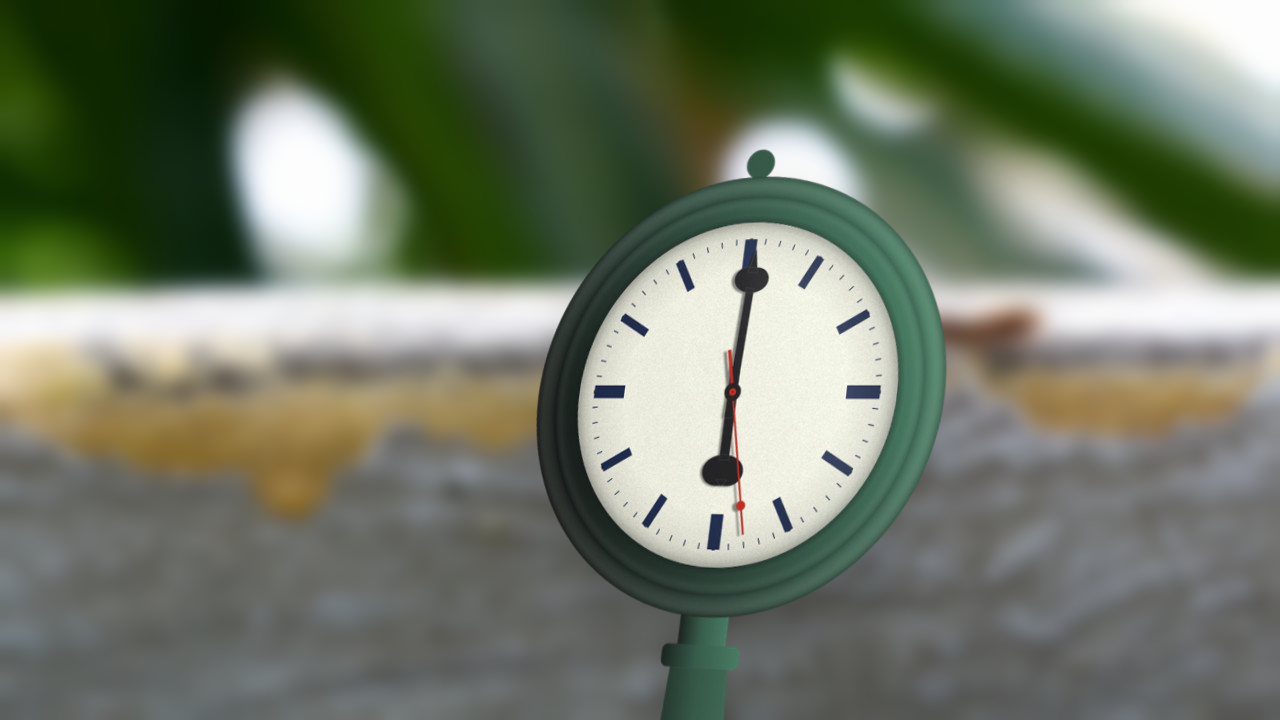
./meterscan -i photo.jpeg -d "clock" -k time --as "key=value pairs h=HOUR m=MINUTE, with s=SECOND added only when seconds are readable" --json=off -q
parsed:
h=6 m=0 s=28
